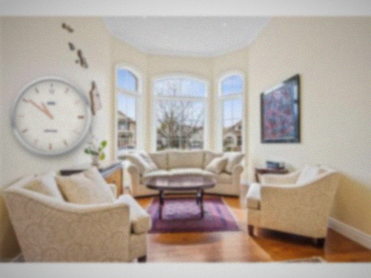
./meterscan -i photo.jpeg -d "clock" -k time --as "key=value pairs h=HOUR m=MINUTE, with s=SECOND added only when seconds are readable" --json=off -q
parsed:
h=10 m=51
